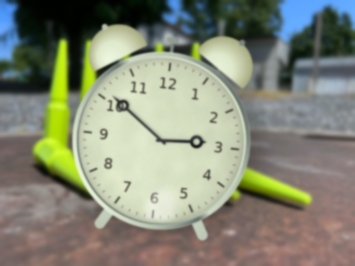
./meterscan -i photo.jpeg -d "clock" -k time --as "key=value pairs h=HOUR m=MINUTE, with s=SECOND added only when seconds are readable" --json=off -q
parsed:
h=2 m=51
